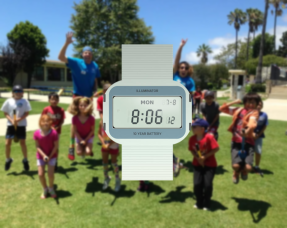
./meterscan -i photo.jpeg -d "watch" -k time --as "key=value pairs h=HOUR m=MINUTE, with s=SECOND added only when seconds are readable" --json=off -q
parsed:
h=8 m=6 s=12
